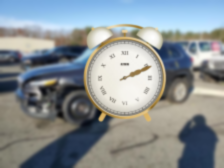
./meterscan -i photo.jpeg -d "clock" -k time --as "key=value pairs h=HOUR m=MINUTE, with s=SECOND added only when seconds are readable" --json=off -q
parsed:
h=2 m=11
